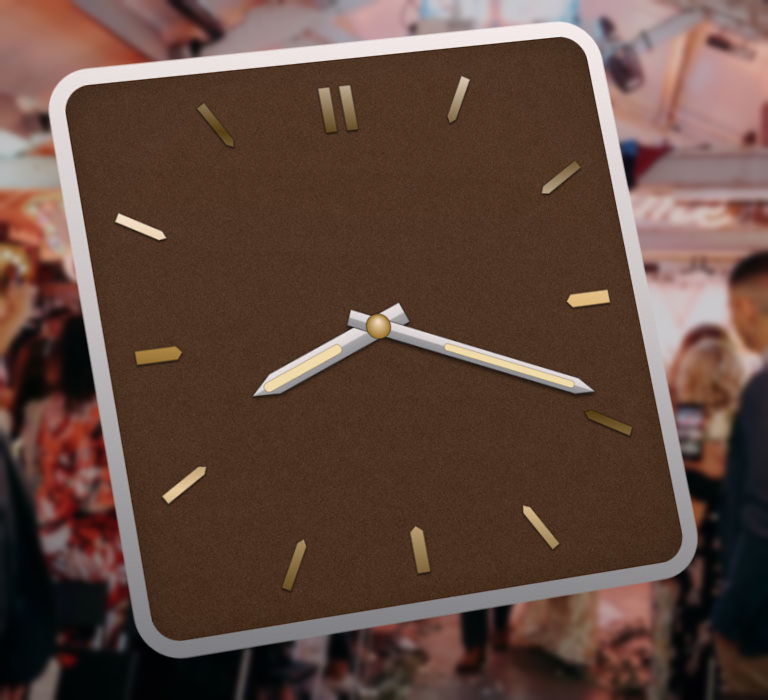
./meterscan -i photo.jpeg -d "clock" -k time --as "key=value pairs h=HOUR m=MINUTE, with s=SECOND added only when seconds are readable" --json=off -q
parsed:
h=8 m=19
